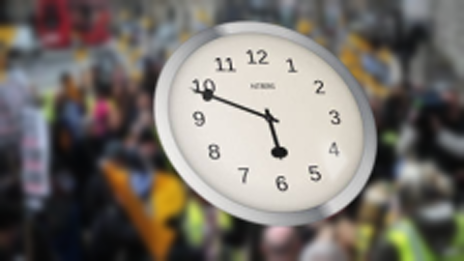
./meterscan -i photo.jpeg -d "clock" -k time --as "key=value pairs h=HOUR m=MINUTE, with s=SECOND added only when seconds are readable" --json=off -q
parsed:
h=5 m=49
